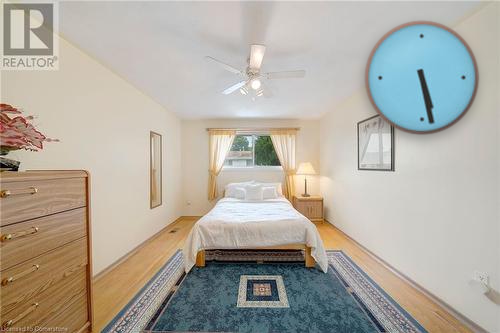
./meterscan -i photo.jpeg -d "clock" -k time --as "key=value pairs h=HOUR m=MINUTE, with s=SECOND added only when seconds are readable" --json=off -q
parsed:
h=5 m=28
